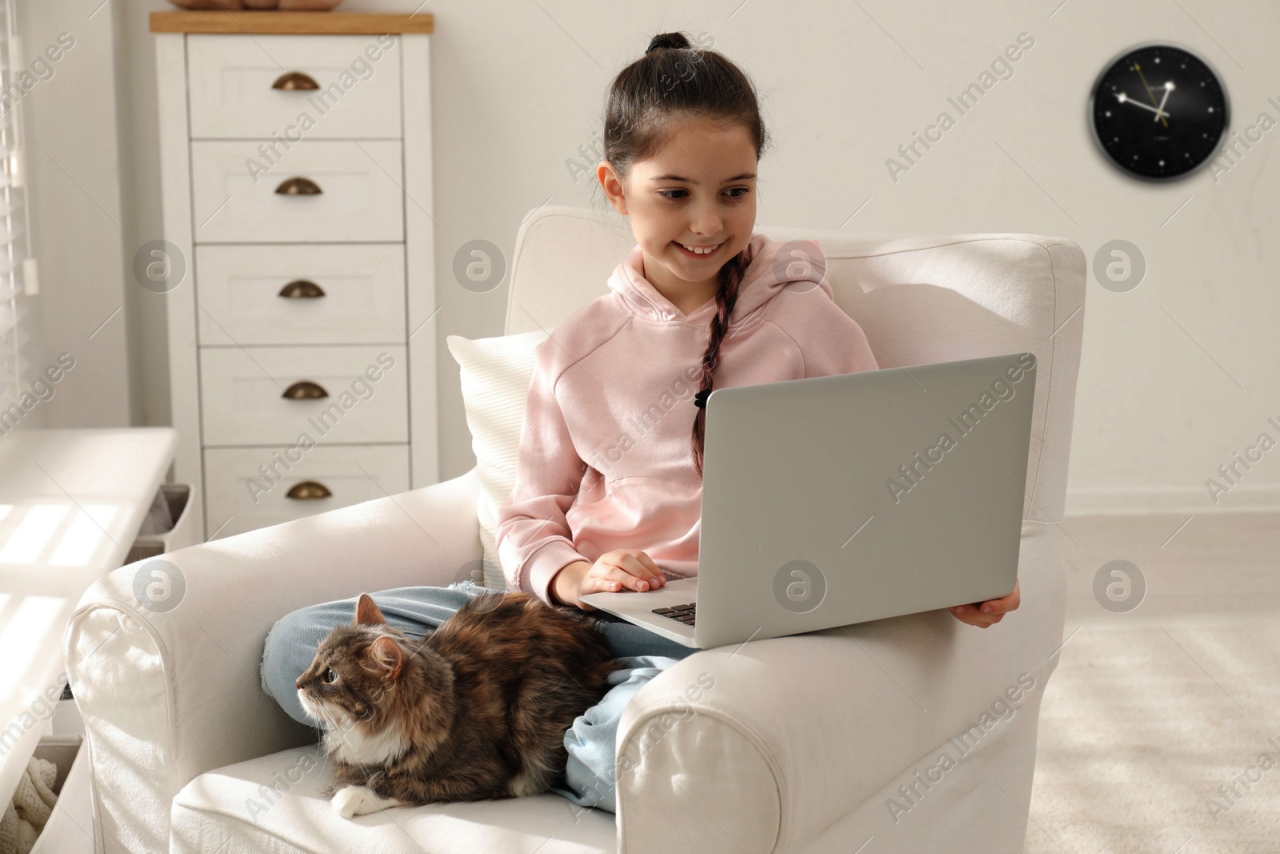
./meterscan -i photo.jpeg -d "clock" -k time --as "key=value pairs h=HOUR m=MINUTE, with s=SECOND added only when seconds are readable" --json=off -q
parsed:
h=12 m=48 s=56
